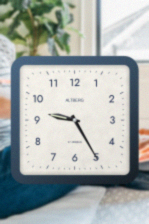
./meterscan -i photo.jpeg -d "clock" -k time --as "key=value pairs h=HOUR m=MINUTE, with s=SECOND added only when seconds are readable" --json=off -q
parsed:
h=9 m=25
